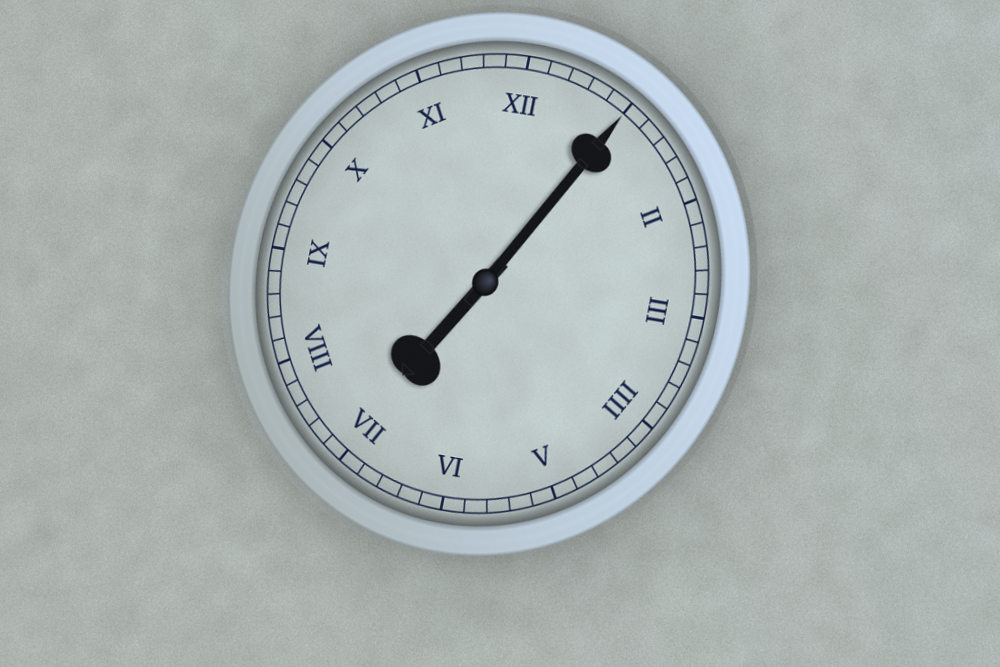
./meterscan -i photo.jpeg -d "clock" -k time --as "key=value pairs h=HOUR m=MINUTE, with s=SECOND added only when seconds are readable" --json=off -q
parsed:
h=7 m=5
